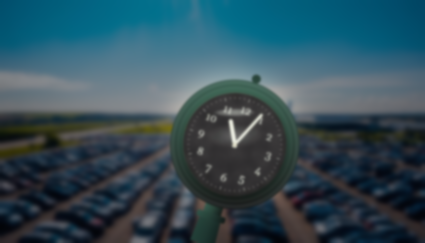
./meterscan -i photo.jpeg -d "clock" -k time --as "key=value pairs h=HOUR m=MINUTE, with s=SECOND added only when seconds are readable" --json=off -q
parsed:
h=11 m=4
